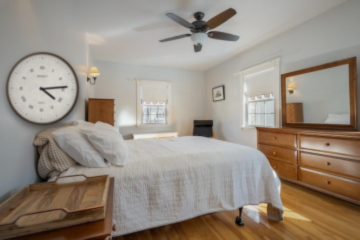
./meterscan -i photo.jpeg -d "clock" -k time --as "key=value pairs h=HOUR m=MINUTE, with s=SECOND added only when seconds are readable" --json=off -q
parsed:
h=4 m=14
